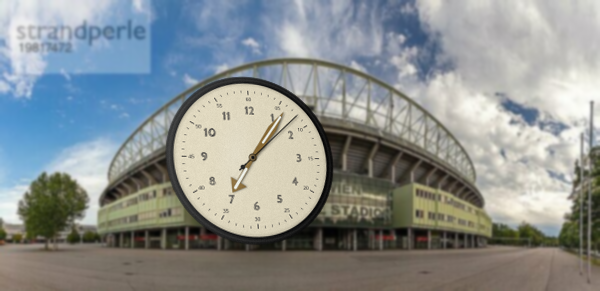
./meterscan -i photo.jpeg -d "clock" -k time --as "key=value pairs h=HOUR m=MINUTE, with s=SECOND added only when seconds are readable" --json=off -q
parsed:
h=7 m=6 s=8
